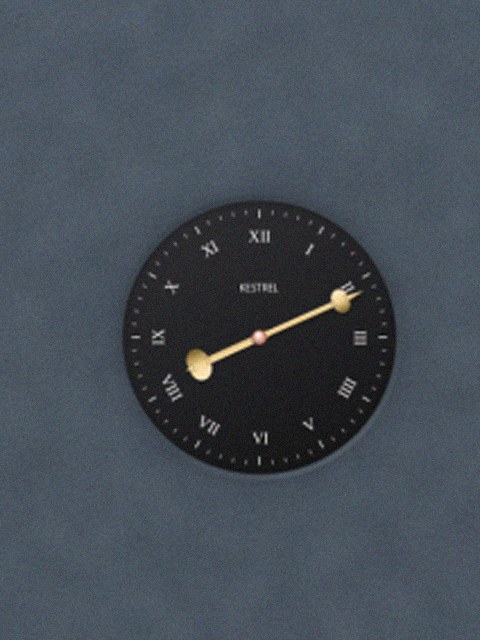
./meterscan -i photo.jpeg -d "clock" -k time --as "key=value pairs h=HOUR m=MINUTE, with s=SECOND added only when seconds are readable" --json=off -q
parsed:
h=8 m=11
